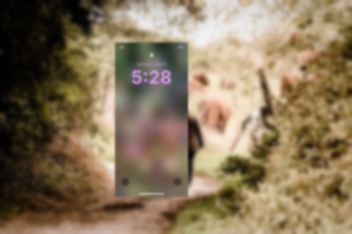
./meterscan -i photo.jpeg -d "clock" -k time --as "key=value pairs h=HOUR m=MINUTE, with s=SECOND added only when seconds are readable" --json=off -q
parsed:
h=5 m=28
